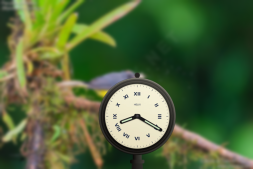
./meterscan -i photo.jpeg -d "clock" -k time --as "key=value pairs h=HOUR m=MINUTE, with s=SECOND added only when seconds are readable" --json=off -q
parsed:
h=8 m=20
